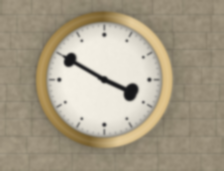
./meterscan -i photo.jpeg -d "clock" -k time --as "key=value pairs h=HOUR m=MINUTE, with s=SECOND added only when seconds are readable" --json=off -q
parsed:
h=3 m=50
